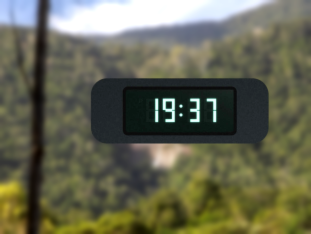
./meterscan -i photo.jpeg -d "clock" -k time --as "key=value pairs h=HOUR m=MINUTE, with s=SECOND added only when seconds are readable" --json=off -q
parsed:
h=19 m=37
